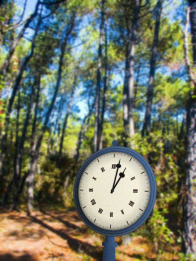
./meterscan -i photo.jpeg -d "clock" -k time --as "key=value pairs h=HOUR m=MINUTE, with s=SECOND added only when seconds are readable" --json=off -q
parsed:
h=1 m=2
